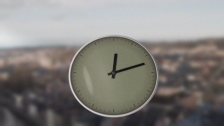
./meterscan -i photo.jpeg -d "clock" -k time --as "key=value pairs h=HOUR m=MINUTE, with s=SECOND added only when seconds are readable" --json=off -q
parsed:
h=12 m=12
